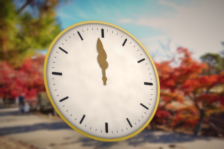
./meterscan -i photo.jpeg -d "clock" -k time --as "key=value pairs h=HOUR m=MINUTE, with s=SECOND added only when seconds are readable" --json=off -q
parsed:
h=11 m=59
